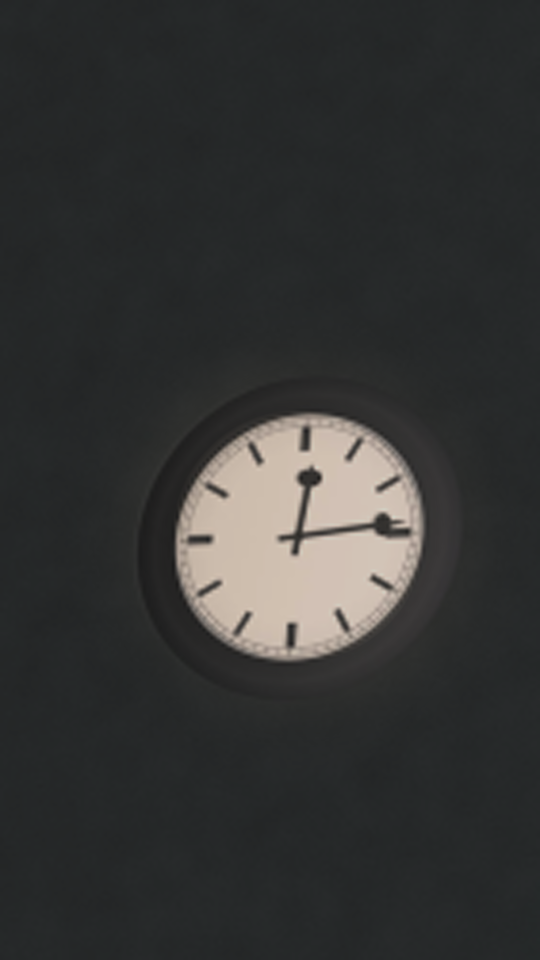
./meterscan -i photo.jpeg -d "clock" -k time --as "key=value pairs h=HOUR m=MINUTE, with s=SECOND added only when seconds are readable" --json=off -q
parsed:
h=12 m=14
